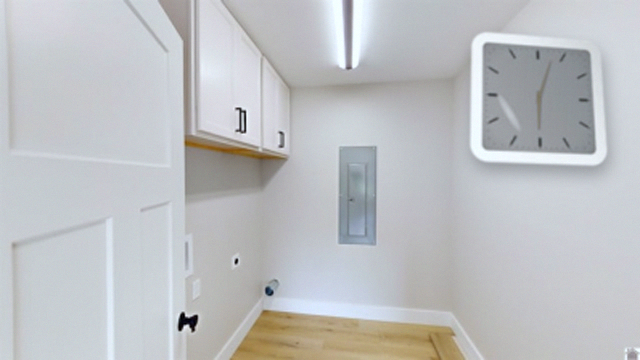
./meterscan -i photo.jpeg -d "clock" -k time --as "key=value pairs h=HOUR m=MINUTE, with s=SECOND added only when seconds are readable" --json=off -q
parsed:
h=6 m=3
